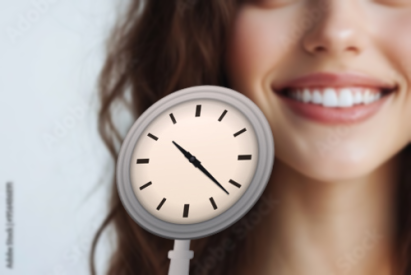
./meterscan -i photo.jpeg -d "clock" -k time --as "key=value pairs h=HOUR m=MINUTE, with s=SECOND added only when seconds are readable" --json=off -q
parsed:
h=10 m=22
